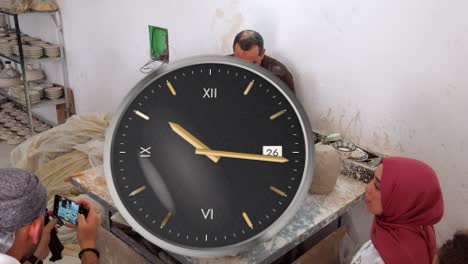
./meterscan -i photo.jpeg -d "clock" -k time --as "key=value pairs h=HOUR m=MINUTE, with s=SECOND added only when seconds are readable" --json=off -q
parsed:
h=10 m=16
